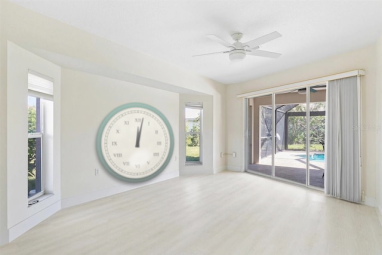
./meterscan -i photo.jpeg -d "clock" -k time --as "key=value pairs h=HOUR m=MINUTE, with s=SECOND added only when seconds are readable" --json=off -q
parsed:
h=12 m=2
